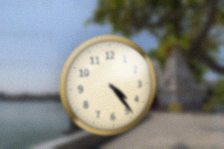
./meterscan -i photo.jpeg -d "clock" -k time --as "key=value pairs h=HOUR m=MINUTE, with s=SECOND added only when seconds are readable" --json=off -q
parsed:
h=4 m=24
